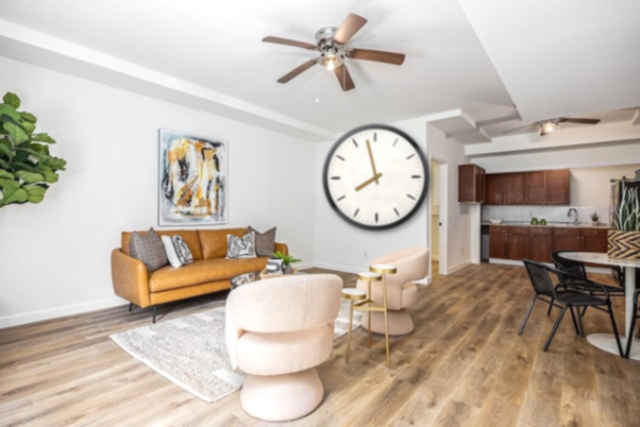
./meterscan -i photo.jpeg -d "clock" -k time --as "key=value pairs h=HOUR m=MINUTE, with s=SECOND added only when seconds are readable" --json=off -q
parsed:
h=7 m=58
